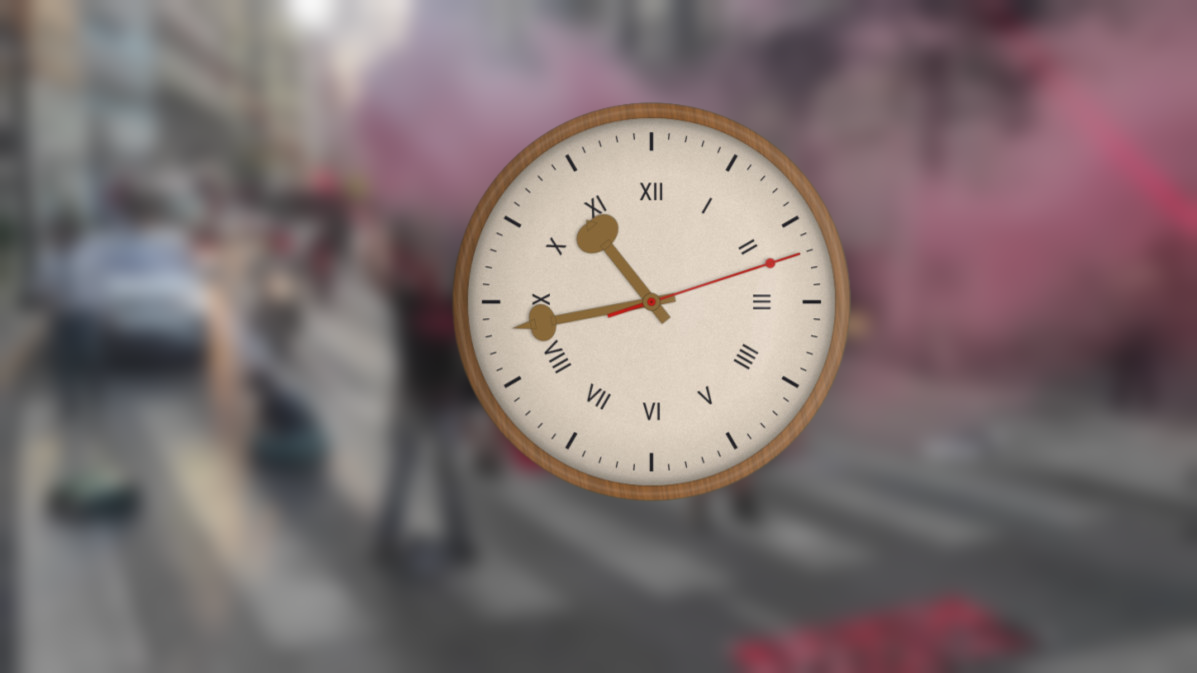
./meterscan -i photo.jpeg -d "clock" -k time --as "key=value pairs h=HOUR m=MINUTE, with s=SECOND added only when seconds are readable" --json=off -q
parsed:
h=10 m=43 s=12
